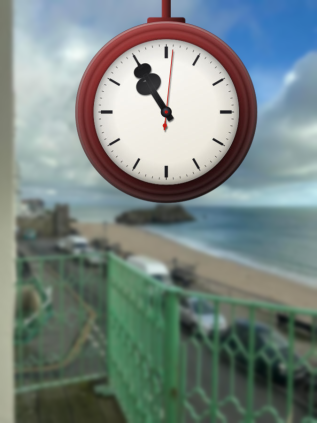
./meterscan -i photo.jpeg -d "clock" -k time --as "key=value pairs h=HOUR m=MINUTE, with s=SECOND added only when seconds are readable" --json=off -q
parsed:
h=10 m=55 s=1
